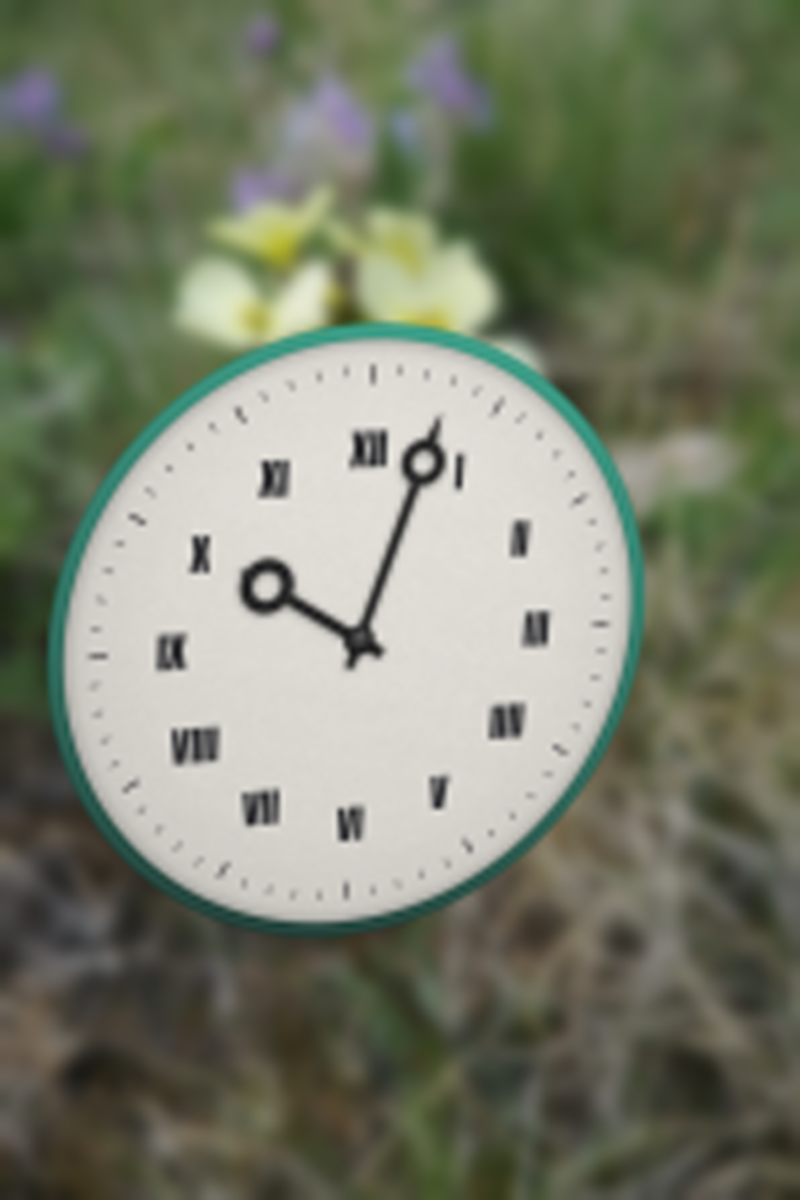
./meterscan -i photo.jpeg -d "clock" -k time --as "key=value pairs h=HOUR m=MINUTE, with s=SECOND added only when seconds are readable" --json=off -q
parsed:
h=10 m=3
